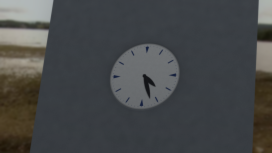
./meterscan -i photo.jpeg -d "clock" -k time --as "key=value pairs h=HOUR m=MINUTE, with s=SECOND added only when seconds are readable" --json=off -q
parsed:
h=4 m=27
